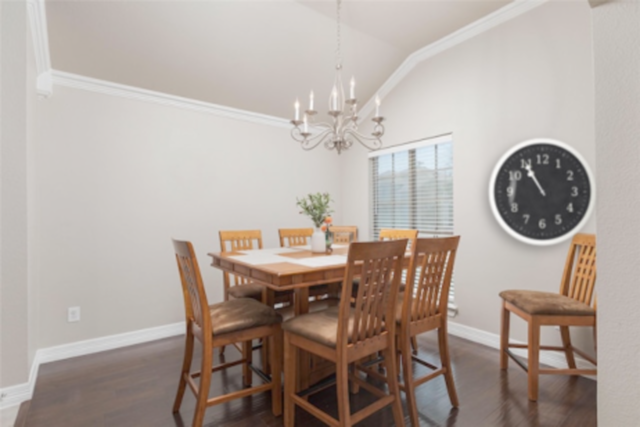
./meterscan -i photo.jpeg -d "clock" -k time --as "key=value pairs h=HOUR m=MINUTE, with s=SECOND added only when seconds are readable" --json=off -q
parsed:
h=10 m=55
